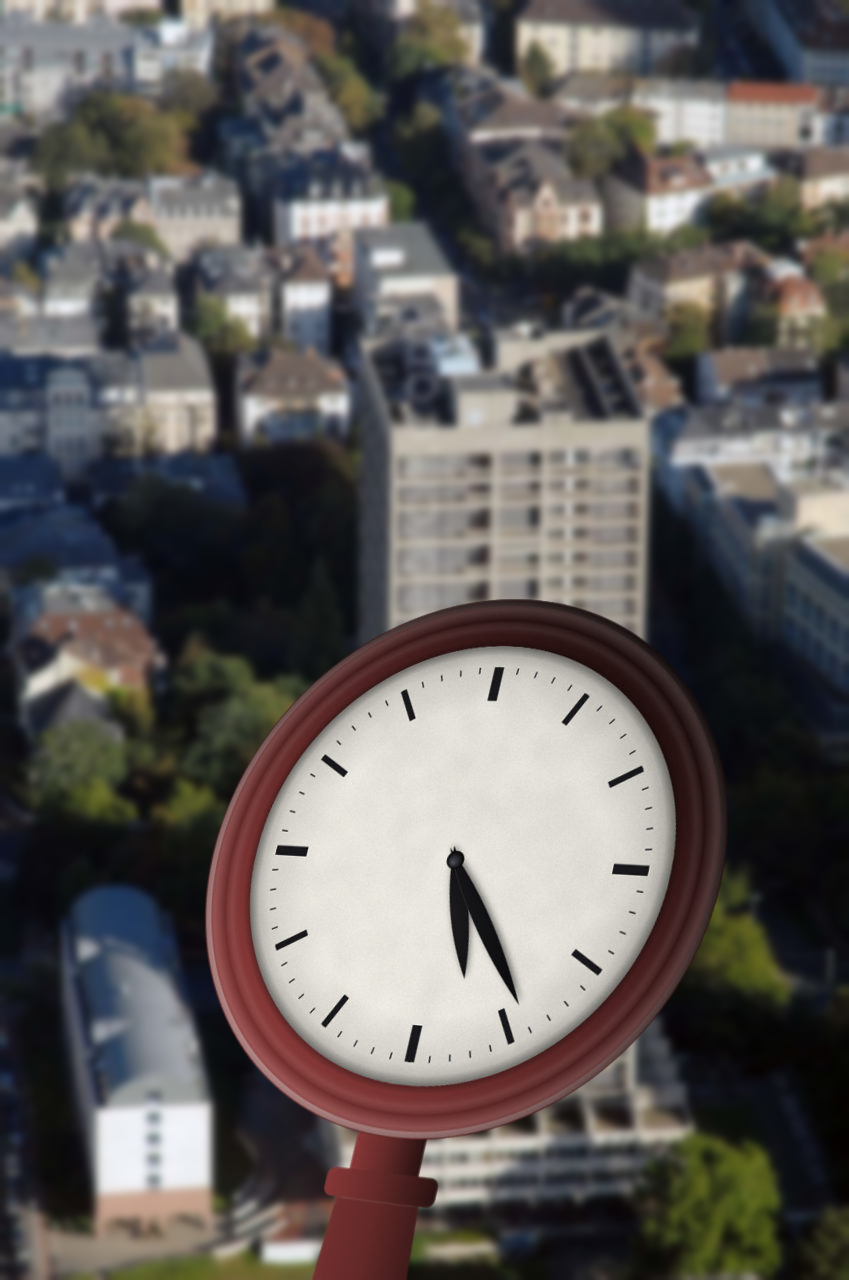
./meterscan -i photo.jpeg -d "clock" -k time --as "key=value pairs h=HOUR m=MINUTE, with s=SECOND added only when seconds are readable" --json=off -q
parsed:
h=5 m=24
